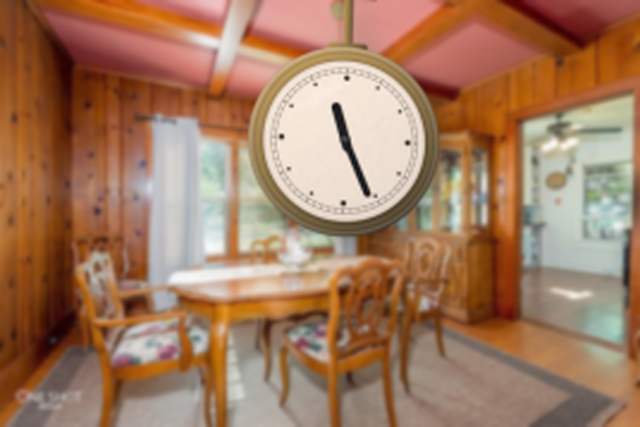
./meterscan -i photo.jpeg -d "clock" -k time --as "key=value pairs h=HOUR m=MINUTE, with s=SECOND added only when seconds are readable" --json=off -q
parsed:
h=11 m=26
